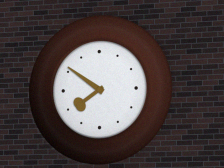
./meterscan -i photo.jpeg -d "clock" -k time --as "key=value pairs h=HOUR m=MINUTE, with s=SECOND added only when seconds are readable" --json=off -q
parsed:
h=7 m=51
